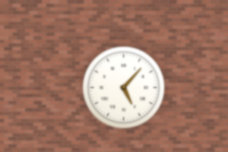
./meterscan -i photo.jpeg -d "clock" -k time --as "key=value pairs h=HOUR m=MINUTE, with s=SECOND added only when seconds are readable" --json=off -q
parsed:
h=5 m=7
